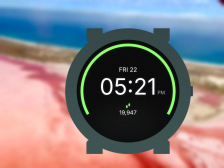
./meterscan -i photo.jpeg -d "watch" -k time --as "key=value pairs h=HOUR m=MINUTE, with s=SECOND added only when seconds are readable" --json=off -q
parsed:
h=5 m=21
